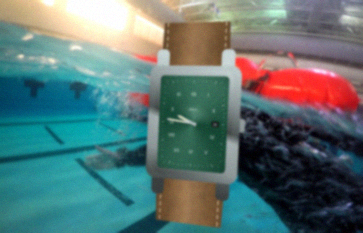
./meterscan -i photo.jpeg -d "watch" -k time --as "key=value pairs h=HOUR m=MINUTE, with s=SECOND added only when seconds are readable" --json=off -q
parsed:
h=9 m=46
